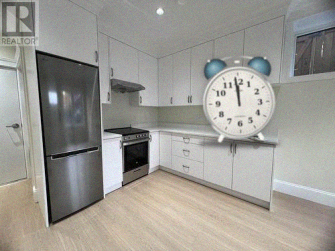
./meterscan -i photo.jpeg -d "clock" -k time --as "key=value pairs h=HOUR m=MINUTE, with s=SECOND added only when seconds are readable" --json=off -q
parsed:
h=11 m=59
